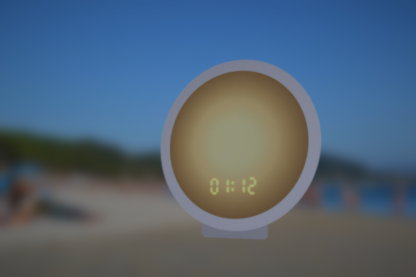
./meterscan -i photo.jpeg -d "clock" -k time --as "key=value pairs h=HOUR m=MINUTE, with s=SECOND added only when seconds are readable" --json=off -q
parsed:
h=1 m=12
